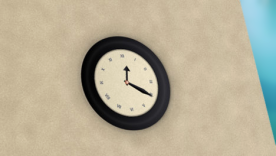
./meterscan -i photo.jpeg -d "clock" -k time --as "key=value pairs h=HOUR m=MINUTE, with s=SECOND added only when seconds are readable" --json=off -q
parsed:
h=12 m=20
